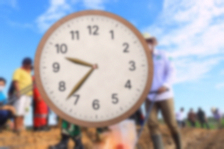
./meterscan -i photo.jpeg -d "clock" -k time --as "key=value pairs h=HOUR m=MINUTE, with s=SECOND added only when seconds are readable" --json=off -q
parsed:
h=9 m=37
